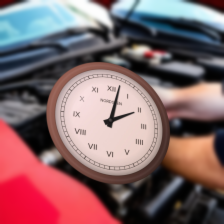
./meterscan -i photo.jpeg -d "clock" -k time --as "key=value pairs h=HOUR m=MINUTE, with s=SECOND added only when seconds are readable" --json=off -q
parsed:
h=2 m=2
